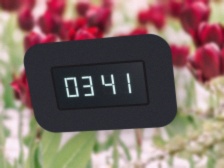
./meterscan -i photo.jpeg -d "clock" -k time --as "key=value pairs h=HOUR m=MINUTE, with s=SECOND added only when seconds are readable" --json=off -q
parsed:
h=3 m=41
